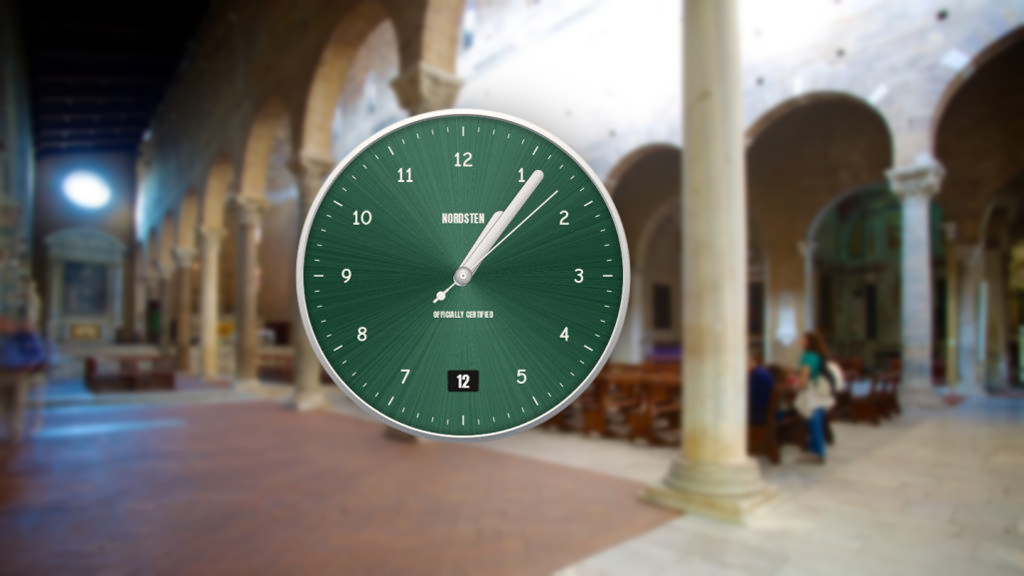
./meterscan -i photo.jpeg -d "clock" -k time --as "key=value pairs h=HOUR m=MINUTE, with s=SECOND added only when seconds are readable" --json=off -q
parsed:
h=1 m=6 s=8
